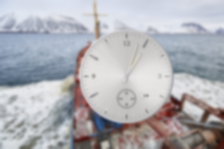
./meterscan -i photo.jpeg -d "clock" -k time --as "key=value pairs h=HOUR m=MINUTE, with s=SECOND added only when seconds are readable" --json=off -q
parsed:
h=1 m=3
